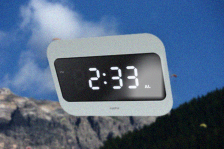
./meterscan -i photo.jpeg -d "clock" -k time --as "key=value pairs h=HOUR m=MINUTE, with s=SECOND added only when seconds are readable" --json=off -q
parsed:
h=2 m=33
